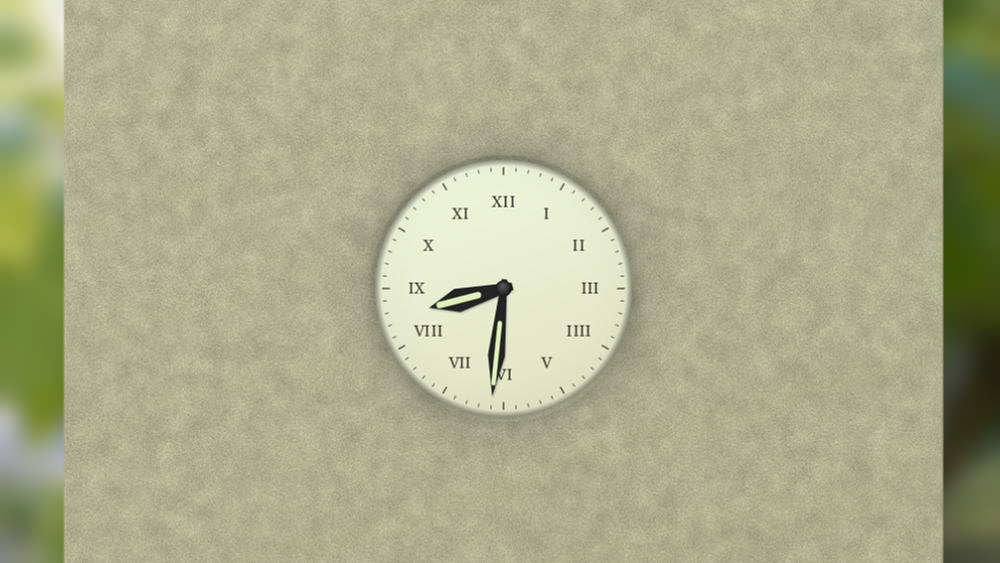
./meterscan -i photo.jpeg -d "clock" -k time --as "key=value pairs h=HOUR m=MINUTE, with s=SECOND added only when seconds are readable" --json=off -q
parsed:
h=8 m=31
